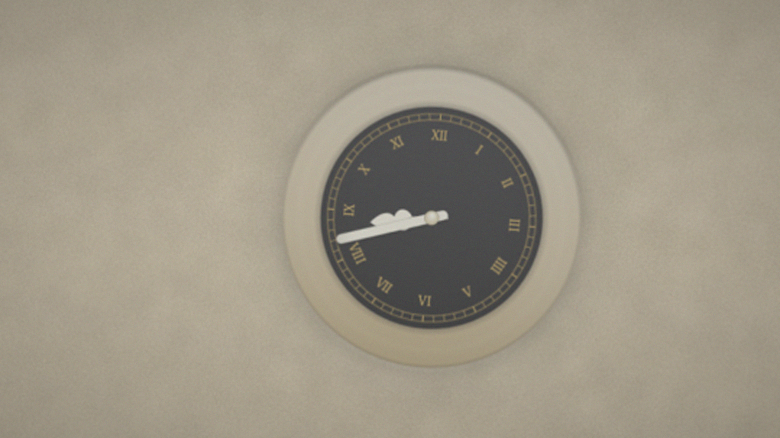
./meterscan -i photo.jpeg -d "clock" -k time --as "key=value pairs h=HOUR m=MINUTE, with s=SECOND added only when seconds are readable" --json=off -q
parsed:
h=8 m=42
